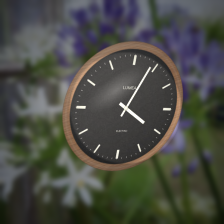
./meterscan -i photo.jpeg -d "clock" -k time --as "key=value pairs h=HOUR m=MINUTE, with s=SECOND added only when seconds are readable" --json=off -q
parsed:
h=4 m=4
